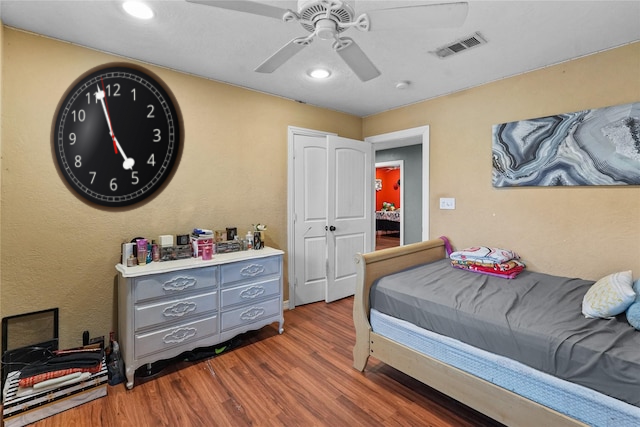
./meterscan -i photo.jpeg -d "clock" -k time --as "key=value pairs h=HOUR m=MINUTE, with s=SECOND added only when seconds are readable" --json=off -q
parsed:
h=4 m=56 s=58
